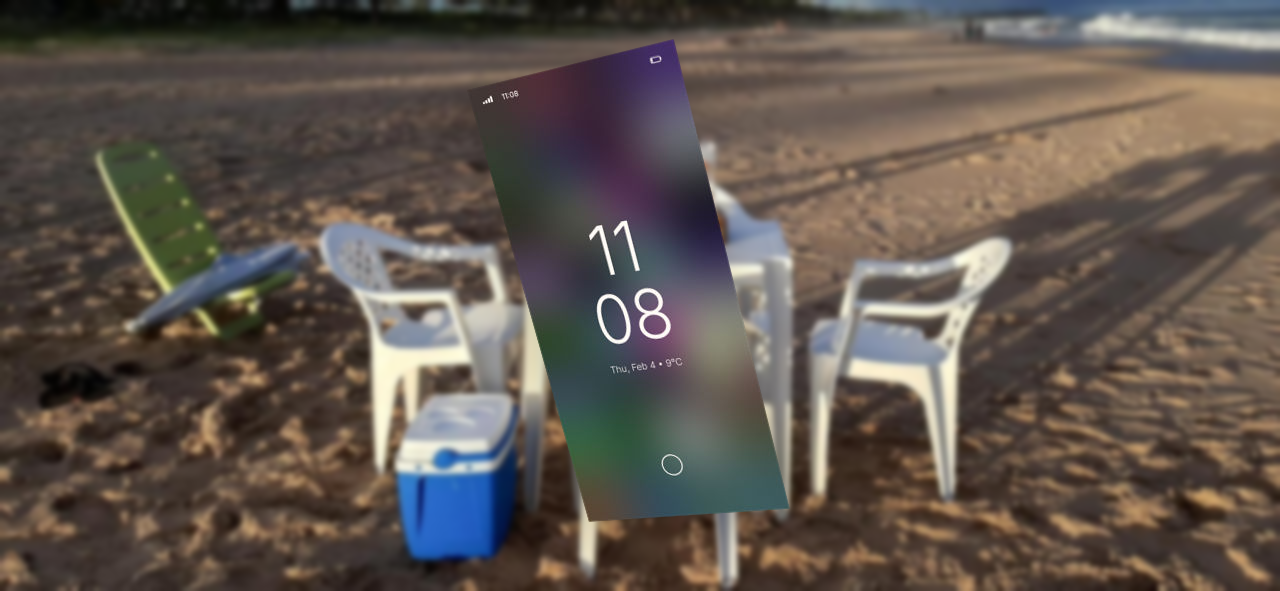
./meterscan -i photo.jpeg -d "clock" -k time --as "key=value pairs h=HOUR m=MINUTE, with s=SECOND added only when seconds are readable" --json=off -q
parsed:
h=11 m=8
